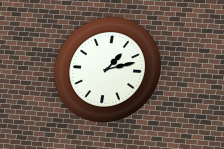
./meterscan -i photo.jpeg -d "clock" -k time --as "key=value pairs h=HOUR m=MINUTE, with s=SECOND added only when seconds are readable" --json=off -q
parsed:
h=1 m=12
